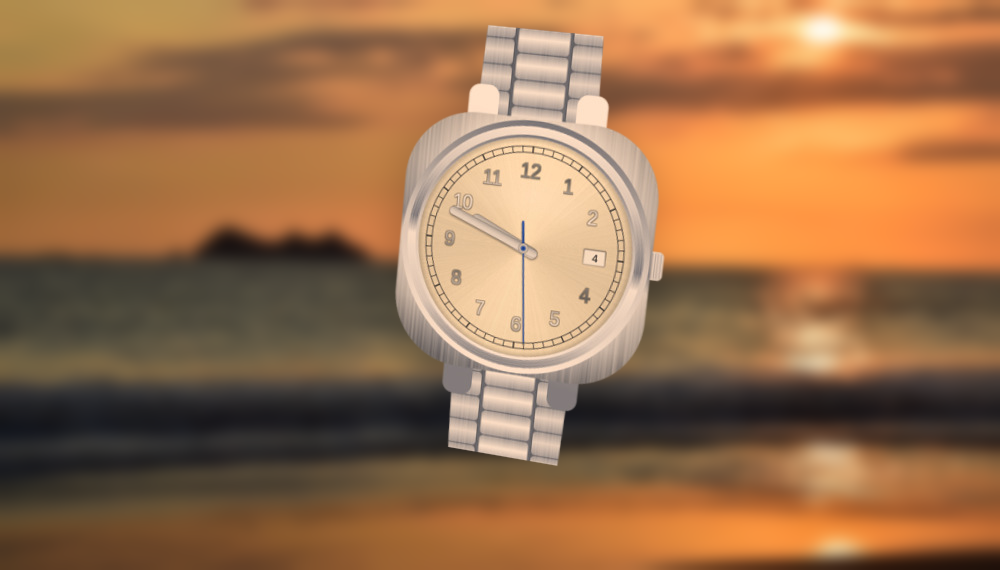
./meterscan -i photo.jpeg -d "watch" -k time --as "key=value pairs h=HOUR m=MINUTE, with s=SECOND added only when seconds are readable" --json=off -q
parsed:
h=9 m=48 s=29
